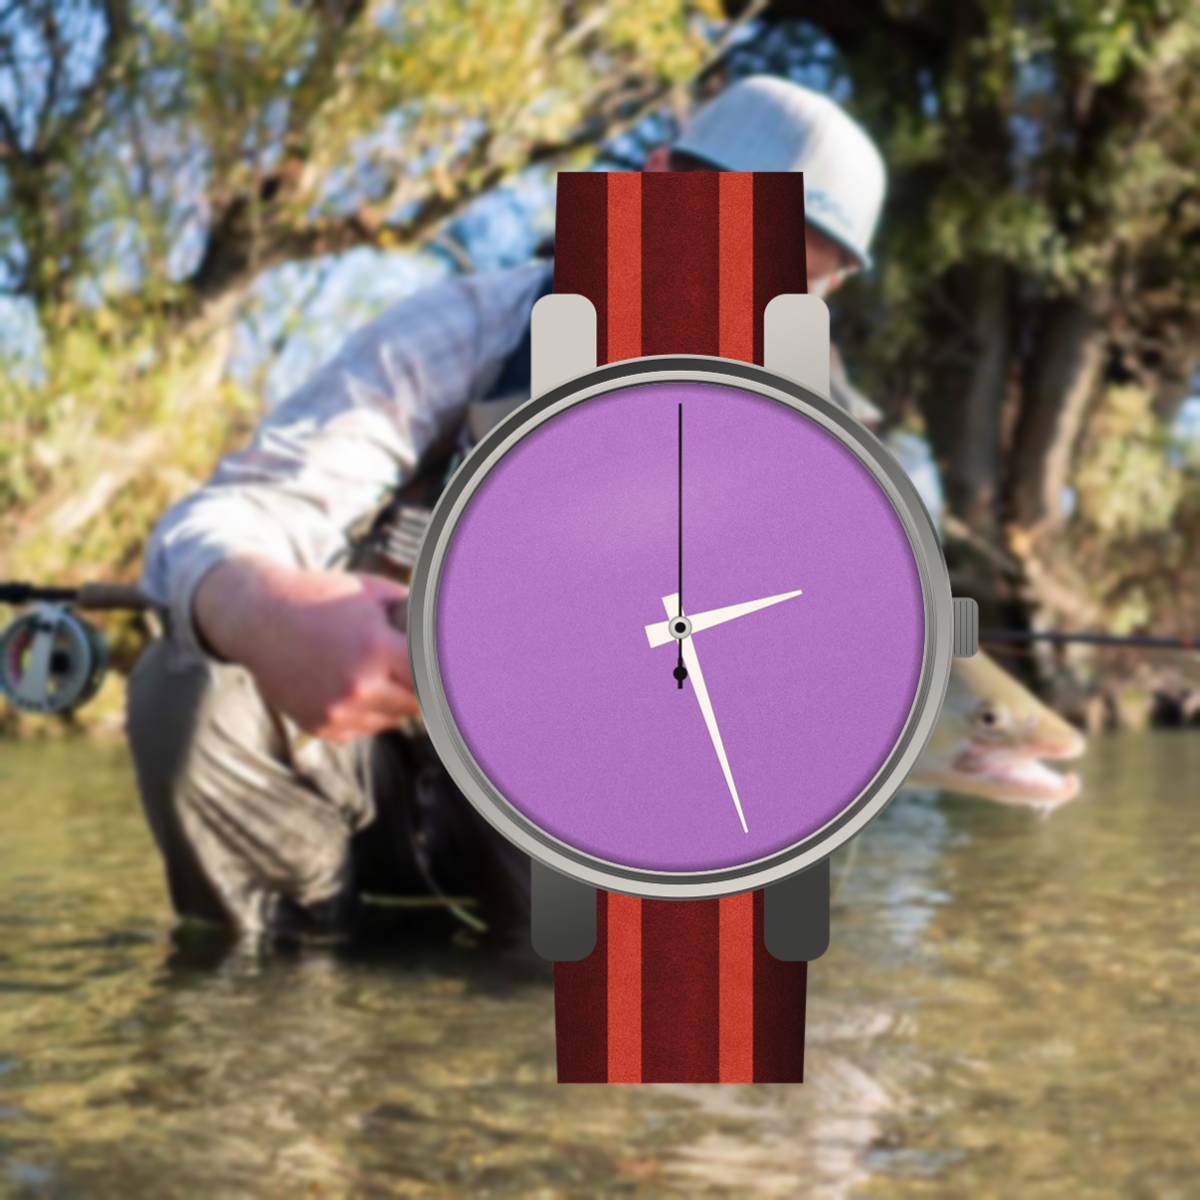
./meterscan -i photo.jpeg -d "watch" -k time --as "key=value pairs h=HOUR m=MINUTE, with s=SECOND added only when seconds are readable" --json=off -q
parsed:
h=2 m=27 s=0
